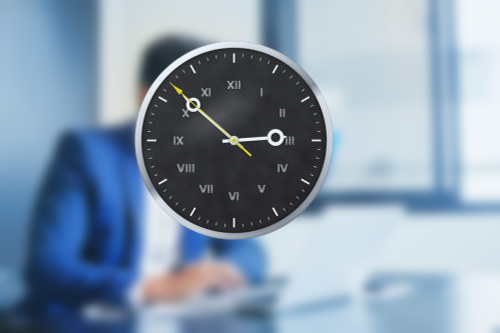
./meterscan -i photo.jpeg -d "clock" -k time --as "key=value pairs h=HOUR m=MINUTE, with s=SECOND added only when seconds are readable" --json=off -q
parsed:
h=2 m=51 s=52
